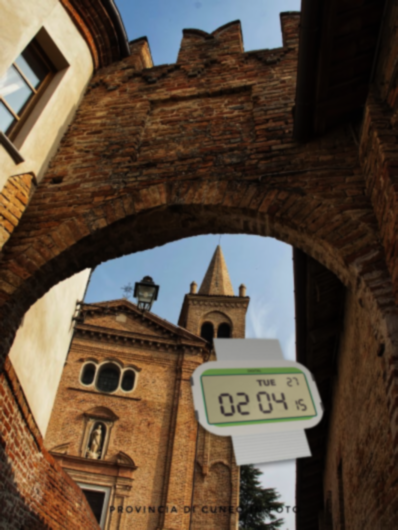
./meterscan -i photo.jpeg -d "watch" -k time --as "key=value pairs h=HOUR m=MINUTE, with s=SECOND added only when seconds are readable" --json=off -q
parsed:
h=2 m=4 s=15
